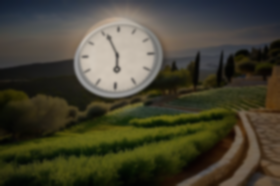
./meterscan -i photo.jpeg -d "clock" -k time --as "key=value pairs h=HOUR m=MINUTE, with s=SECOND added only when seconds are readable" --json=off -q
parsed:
h=5 m=56
